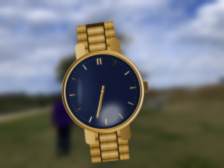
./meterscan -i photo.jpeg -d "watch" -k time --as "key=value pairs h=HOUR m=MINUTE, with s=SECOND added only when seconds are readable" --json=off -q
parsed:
h=6 m=33
